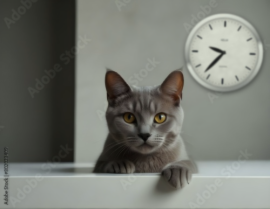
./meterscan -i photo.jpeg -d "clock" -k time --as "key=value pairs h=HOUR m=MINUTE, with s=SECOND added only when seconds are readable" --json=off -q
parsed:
h=9 m=37
